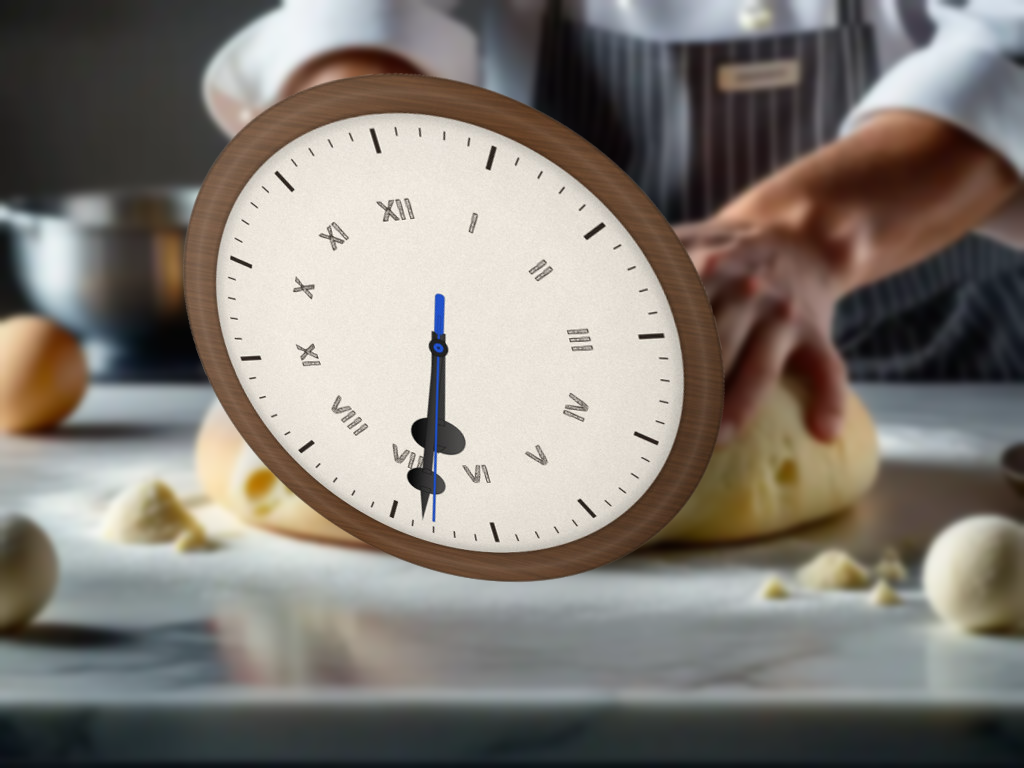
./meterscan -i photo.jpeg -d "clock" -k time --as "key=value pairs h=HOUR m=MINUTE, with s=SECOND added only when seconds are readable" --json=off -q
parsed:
h=6 m=33 s=33
